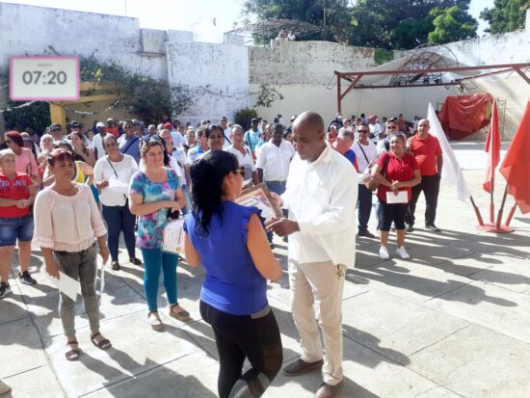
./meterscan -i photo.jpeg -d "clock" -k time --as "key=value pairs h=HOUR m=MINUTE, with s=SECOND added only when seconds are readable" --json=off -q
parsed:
h=7 m=20
